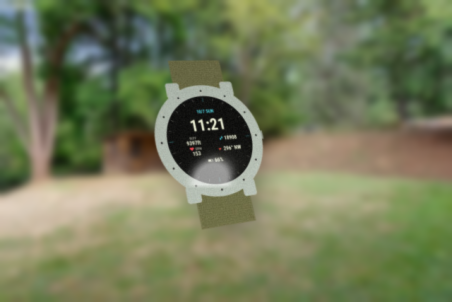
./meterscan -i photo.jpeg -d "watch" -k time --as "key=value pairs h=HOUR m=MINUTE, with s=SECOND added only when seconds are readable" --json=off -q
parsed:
h=11 m=21
